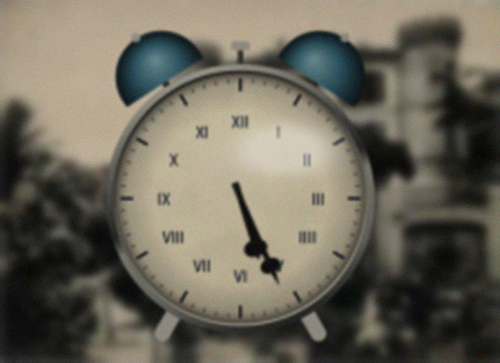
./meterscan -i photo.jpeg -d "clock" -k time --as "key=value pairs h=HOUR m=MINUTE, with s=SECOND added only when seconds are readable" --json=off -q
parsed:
h=5 m=26
